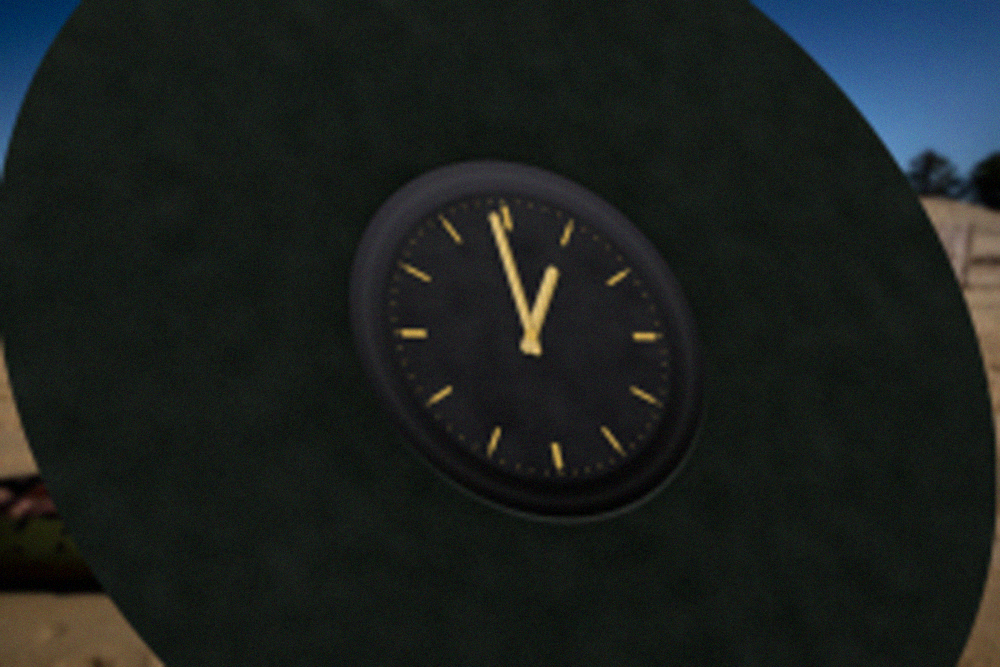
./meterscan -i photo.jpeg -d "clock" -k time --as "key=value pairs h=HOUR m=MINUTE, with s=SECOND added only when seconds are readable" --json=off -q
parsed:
h=12 m=59
